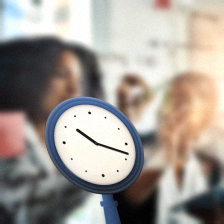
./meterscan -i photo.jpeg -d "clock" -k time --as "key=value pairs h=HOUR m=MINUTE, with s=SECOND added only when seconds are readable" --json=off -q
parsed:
h=10 m=18
